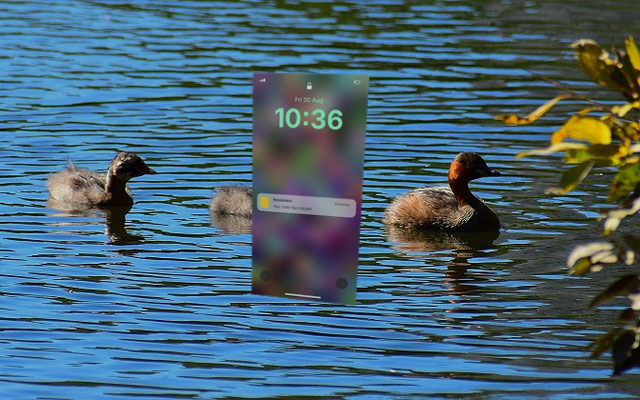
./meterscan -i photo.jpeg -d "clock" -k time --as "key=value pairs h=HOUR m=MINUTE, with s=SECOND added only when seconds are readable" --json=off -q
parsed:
h=10 m=36
